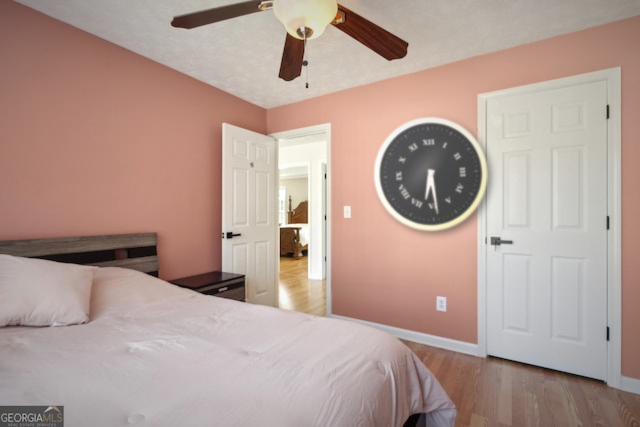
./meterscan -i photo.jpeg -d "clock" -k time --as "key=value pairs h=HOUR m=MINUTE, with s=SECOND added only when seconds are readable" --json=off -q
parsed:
h=6 m=29
